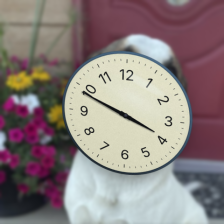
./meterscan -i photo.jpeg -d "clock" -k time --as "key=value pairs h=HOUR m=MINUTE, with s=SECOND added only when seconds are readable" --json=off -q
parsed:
h=3 m=49
